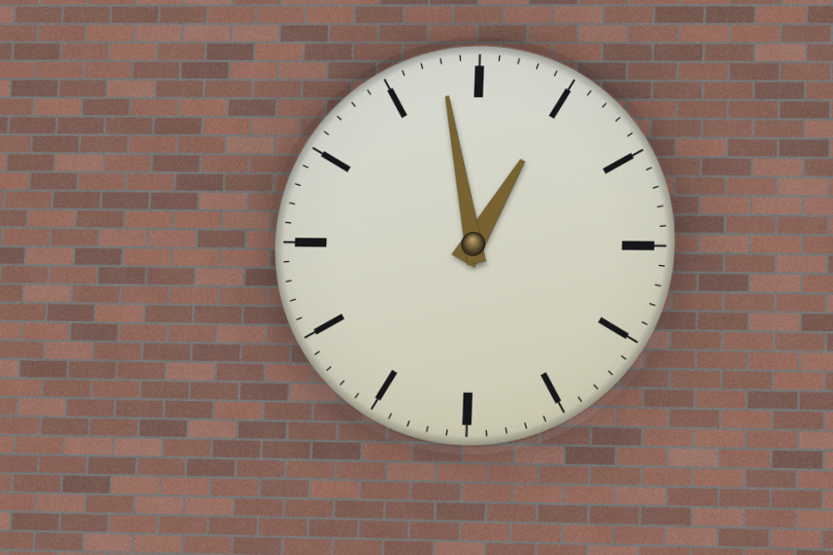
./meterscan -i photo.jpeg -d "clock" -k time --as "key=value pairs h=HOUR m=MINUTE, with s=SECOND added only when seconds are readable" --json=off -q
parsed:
h=12 m=58
